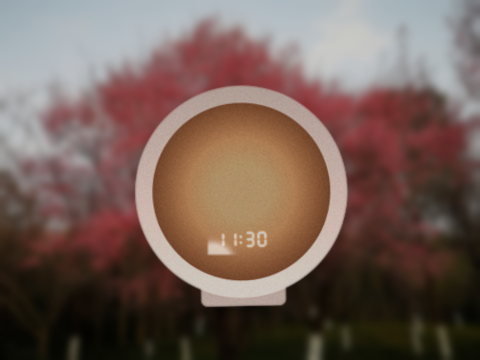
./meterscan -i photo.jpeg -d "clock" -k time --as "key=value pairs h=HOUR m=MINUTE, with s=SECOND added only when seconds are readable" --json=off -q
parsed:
h=11 m=30
